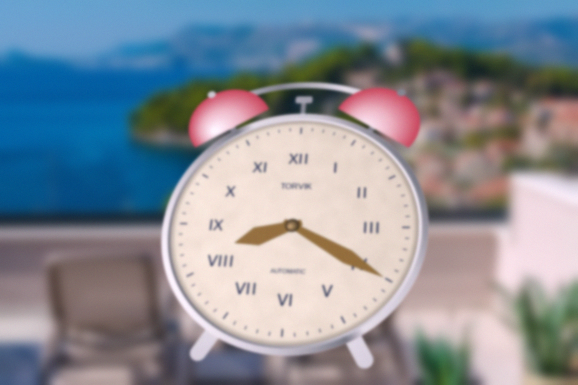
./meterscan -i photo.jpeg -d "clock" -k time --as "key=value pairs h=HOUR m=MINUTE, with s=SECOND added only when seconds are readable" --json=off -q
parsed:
h=8 m=20
